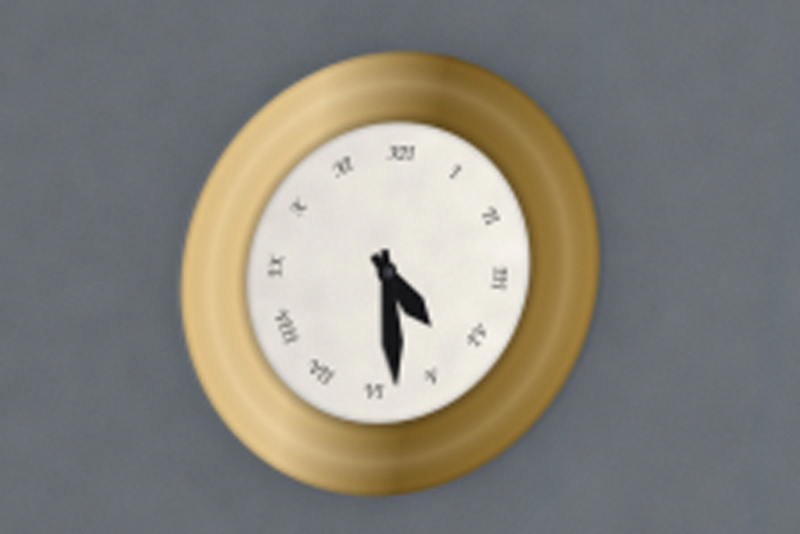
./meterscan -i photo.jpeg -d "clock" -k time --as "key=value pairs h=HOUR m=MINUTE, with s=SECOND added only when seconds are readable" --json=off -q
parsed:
h=4 m=28
